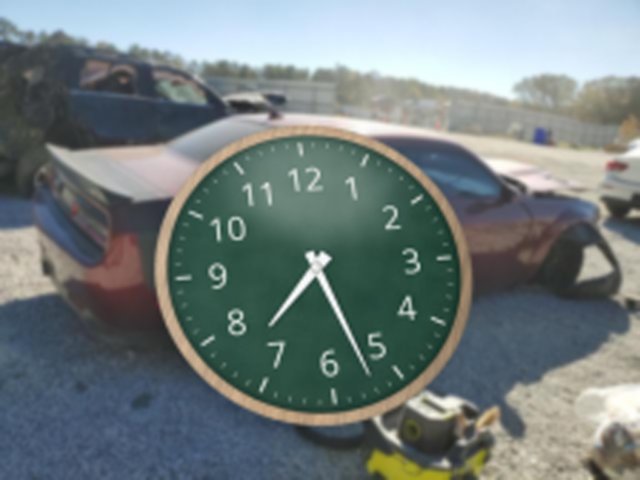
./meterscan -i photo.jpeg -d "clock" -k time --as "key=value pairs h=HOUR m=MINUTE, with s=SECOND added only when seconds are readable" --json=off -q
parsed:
h=7 m=27
